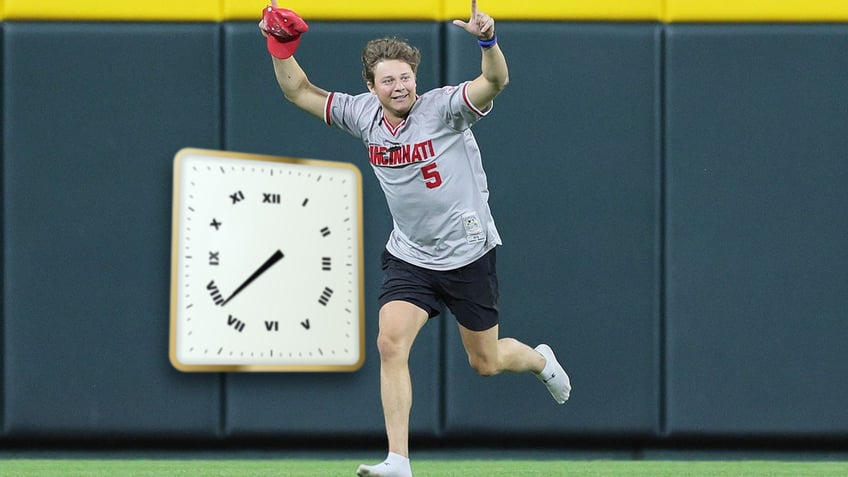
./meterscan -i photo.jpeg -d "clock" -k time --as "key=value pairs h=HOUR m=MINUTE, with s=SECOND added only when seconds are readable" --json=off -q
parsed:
h=7 m=38
